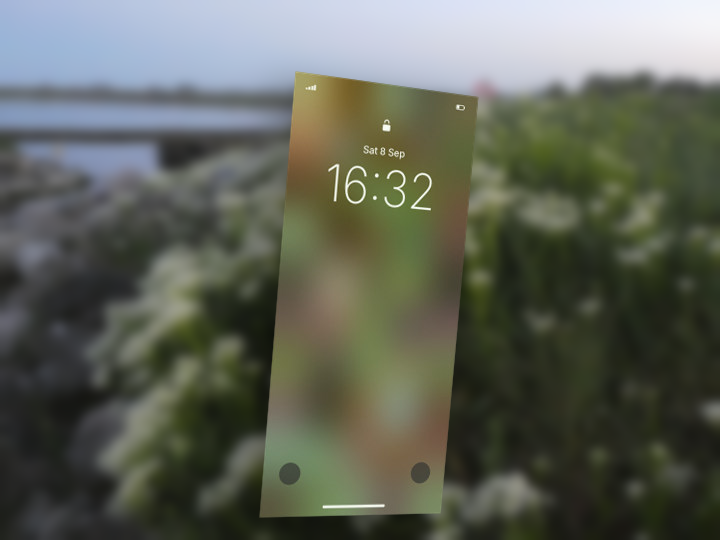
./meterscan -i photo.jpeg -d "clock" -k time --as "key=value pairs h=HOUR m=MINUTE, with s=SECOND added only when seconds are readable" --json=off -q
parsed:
h=16 m=32
